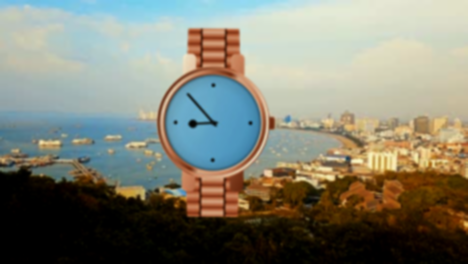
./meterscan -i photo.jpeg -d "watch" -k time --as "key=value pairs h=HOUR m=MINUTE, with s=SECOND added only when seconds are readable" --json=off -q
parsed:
h=8 m=53
